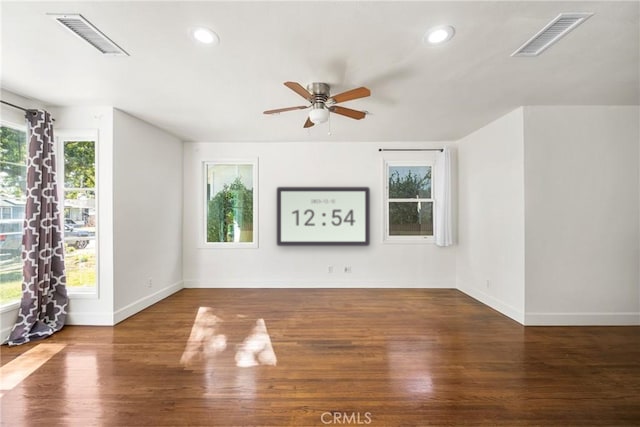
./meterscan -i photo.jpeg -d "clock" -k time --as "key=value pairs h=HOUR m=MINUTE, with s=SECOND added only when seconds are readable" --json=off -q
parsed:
h=12 m=54
